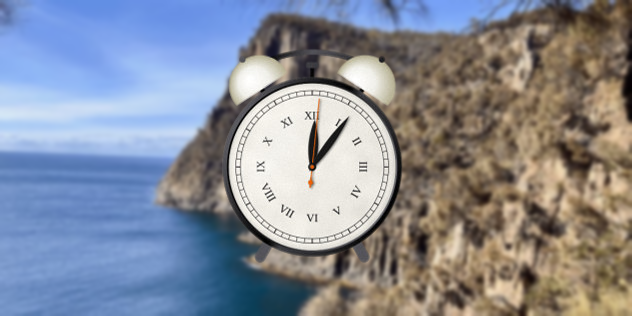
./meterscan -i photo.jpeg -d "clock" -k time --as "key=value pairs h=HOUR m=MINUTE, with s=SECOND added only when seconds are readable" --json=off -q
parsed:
h=12 m=6 s=1
